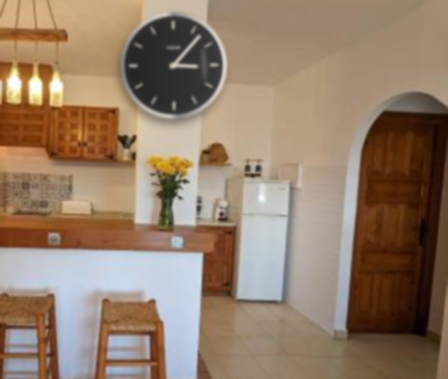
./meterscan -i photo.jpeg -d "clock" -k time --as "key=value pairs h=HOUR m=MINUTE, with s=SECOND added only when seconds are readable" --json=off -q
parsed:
h=3 m=7
